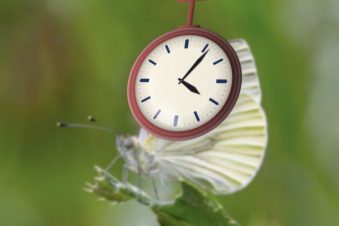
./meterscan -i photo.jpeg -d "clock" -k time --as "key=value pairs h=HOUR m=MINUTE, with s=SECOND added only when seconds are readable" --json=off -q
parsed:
h=4 m=6
